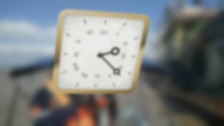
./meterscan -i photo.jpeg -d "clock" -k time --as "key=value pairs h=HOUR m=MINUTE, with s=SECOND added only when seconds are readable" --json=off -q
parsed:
h=2 m=22
